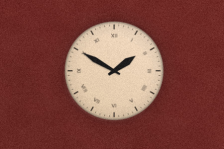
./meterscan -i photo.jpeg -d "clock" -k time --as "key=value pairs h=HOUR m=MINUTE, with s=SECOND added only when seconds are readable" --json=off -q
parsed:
h=1 m=50
